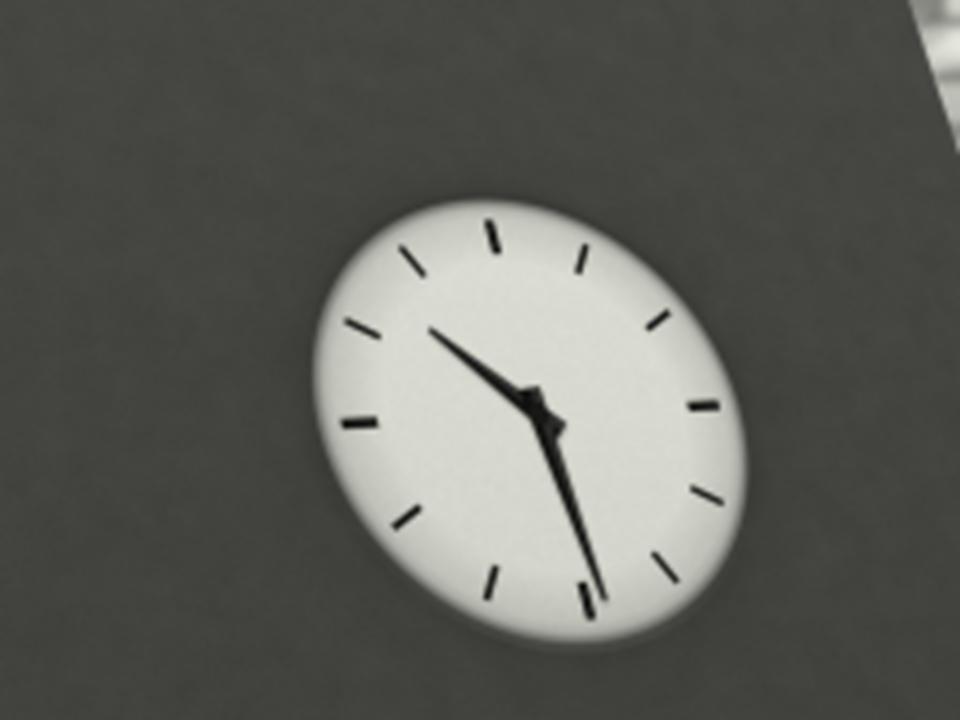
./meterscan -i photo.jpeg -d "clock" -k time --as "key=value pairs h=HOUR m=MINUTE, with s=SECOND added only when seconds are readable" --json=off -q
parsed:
h=10 m=29
